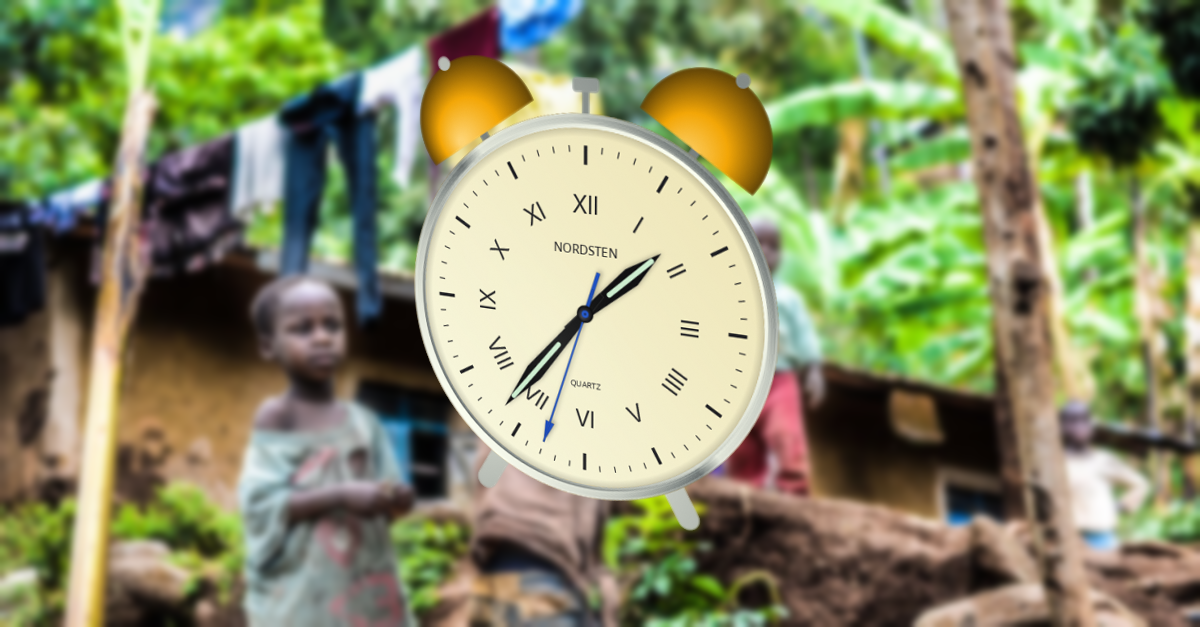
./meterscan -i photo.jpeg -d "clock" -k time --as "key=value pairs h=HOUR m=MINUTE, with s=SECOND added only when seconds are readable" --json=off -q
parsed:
h=1 m=36 s=33
